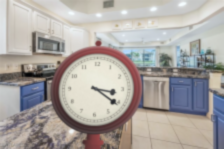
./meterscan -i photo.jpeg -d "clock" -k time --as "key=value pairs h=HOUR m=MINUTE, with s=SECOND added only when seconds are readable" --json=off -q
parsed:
h=3 m=21
